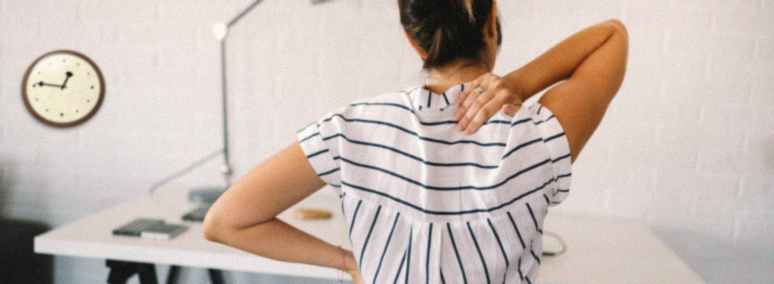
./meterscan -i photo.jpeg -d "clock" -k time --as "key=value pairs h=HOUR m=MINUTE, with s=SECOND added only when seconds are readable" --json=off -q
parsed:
h=12 m=46
